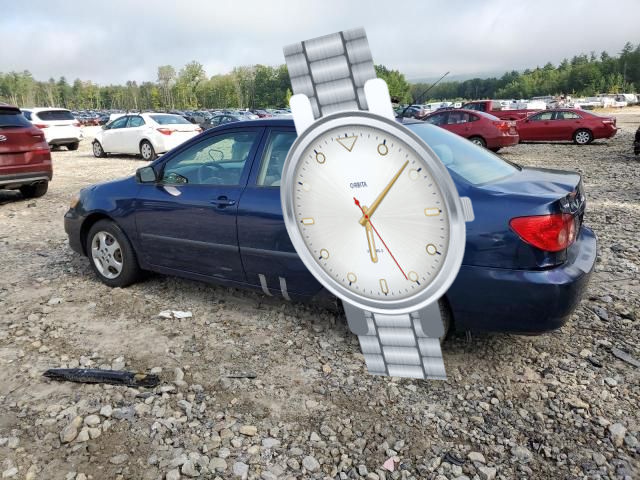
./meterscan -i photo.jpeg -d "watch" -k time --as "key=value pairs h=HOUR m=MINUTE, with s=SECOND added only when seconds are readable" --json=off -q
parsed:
h=6 m=8 s=26
